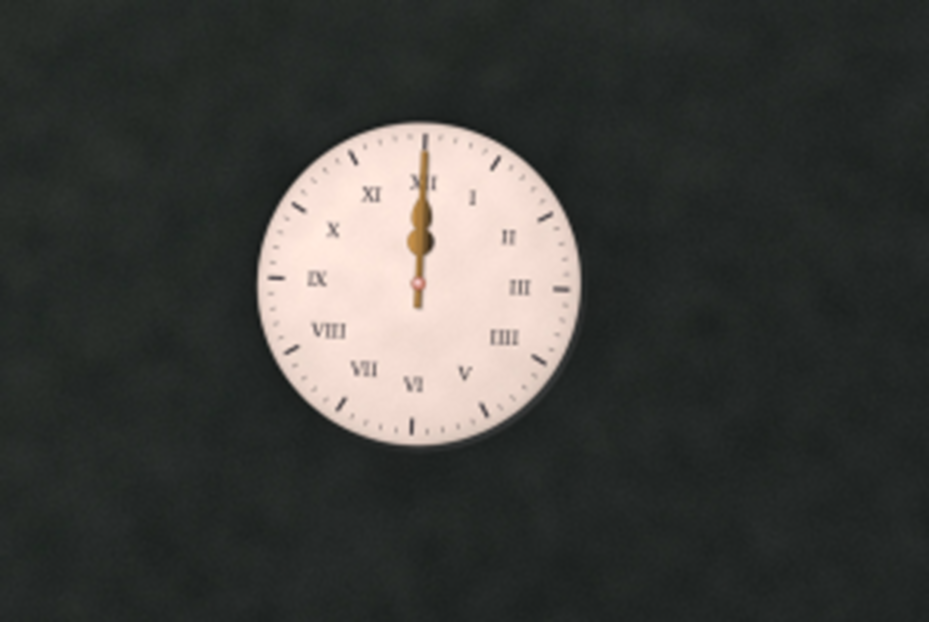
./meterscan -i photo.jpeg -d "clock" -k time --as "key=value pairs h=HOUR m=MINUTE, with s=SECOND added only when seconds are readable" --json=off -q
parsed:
h=12 m=0
